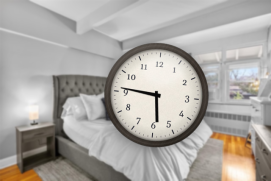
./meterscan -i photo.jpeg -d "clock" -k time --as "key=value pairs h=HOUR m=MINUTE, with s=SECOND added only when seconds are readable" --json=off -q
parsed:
h=5 m=46
